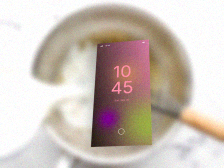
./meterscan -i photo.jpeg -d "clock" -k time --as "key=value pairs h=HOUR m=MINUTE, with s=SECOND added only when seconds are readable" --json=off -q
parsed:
h=10 m=45
